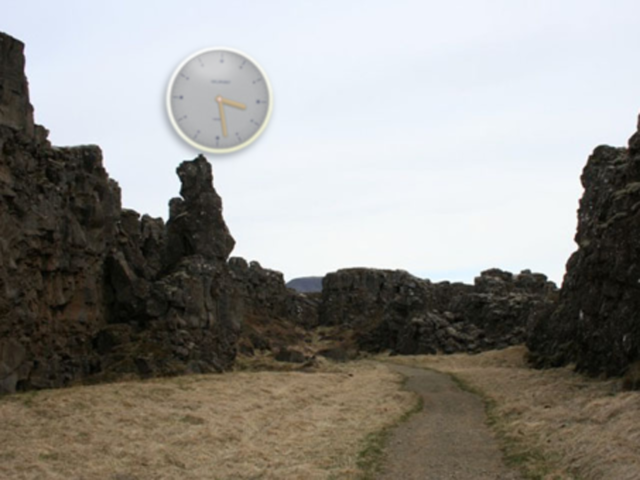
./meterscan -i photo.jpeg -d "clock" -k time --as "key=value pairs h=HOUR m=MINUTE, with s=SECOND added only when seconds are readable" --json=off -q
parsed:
h=3 m=28
